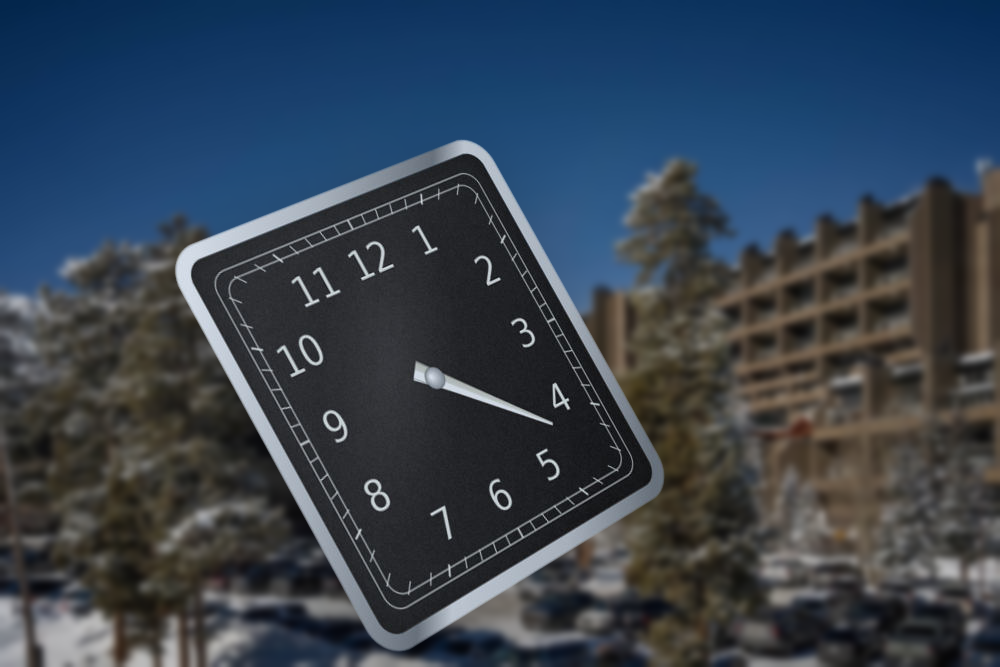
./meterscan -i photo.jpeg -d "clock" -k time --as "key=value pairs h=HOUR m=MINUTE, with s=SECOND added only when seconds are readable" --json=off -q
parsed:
h=4 m=22
